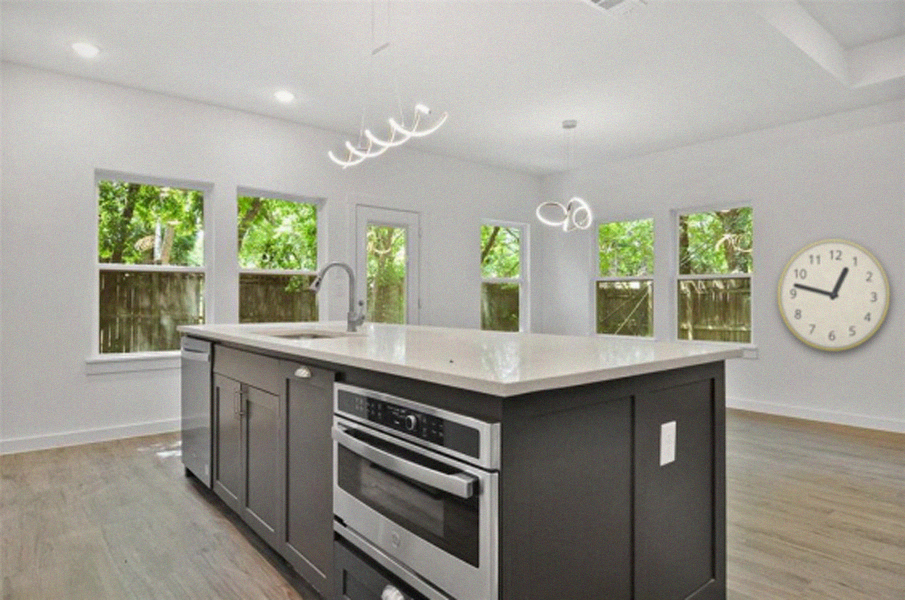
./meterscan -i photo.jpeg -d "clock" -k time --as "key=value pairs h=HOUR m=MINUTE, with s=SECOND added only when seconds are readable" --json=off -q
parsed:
h=12 m=47
